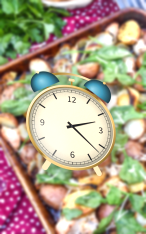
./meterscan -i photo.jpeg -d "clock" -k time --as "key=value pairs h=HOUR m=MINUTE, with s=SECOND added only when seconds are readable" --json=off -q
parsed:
h=2 m=22
